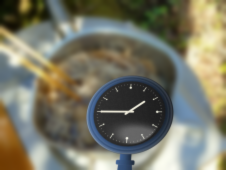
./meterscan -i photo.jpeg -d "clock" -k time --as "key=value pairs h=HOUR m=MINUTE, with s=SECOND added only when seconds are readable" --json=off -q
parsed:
h=1 m=45
